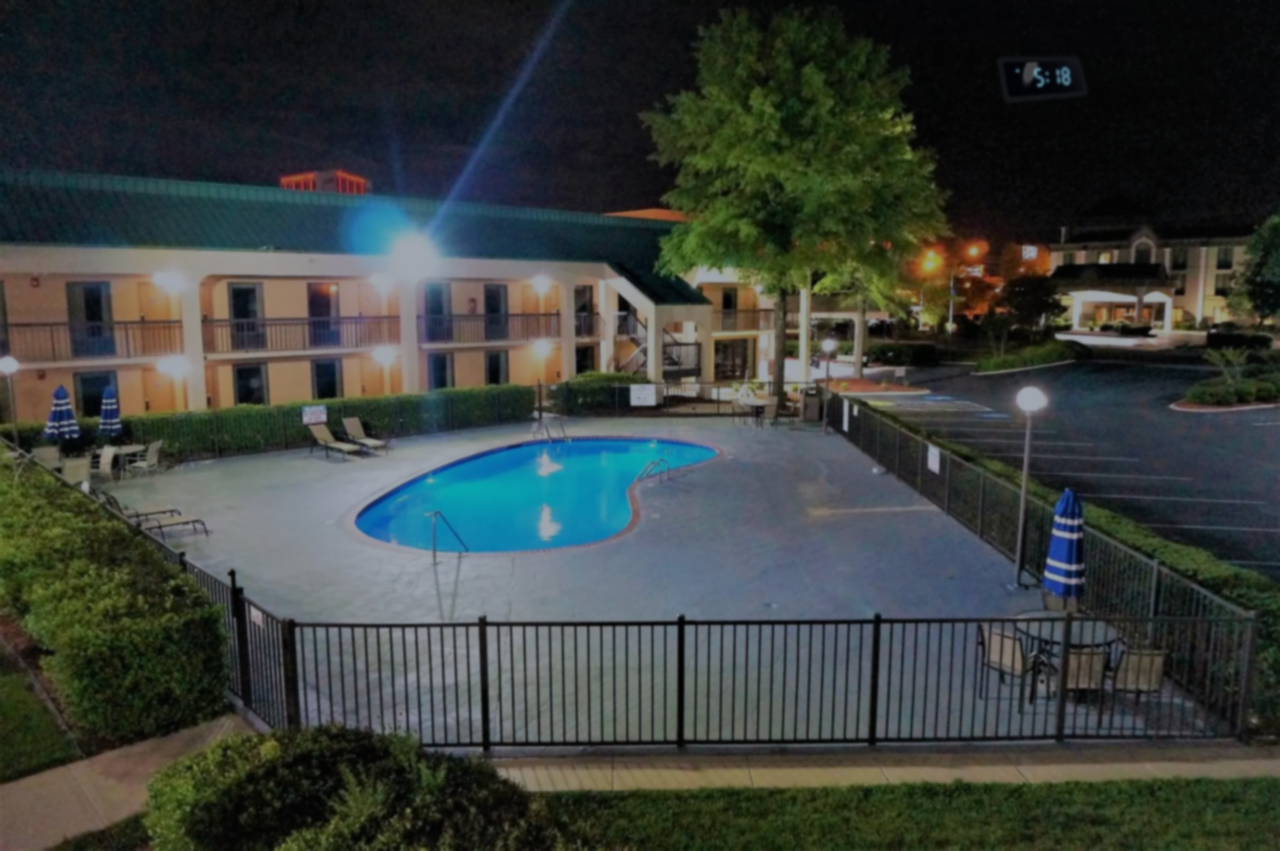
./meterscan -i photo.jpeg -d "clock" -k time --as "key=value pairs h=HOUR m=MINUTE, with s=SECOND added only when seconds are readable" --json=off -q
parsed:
h=5 m=18
